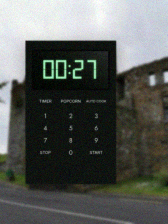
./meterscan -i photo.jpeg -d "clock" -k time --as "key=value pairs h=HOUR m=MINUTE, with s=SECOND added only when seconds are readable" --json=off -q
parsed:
h=0 m=27
